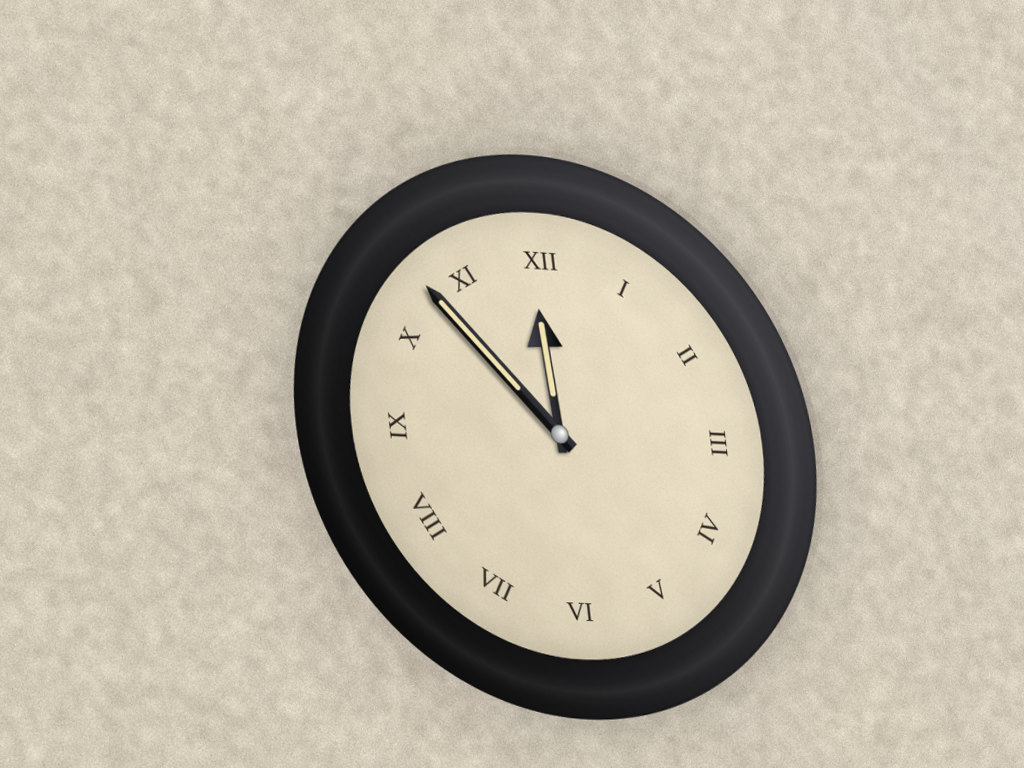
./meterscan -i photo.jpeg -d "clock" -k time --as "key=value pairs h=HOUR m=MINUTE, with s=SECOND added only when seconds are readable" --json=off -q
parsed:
h=11 m=53
